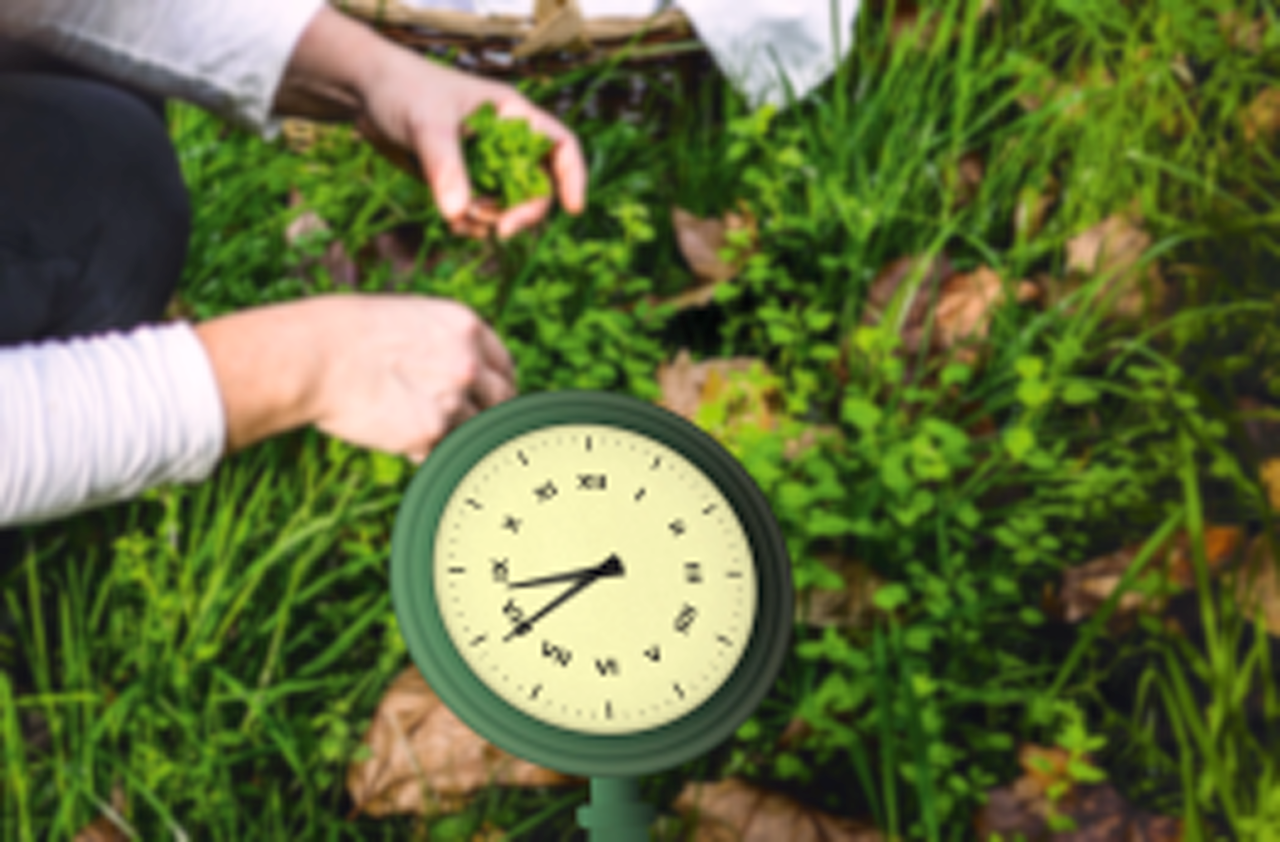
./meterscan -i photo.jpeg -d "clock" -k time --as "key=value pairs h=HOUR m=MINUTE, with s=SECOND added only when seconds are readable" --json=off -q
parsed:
h=8 m=39
